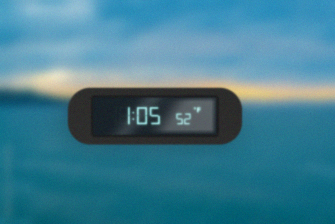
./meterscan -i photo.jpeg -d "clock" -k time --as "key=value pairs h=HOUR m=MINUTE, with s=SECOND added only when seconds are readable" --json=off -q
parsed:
h=1 m=5
